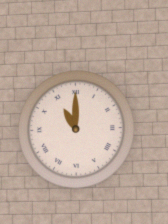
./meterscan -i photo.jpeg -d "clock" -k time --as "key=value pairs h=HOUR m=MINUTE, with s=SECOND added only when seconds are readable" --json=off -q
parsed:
h=11 m=0
